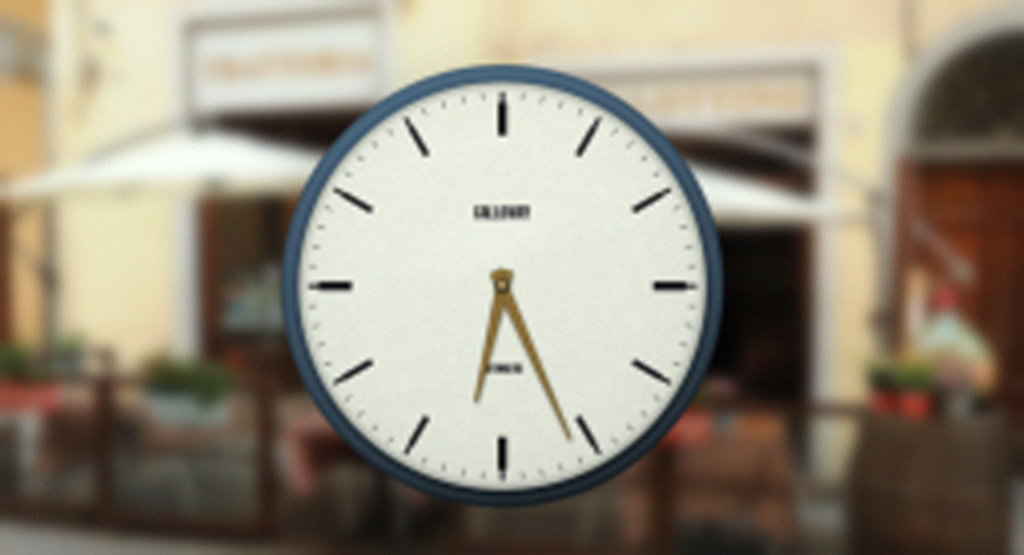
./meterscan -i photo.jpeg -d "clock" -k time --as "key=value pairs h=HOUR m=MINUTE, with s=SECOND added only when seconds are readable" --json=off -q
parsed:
h=6 m=26
